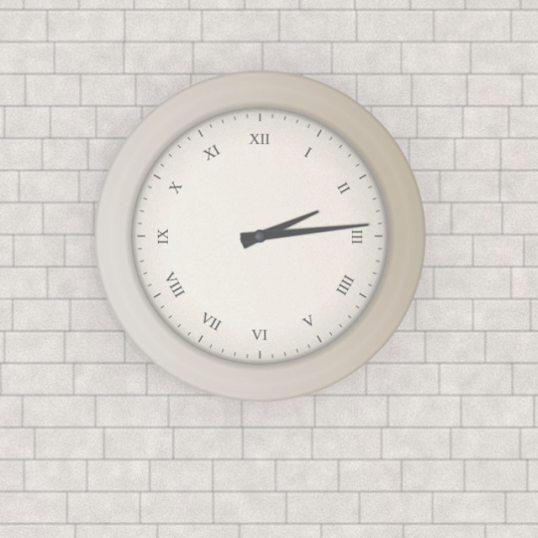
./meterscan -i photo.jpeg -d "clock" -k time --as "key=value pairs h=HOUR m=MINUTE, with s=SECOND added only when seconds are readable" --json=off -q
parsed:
h=2 m=14
